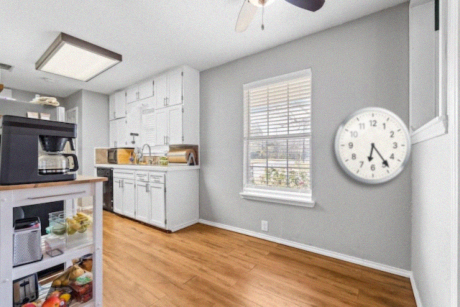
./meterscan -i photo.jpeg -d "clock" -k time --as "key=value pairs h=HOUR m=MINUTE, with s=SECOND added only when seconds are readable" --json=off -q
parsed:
h=6 m=24
